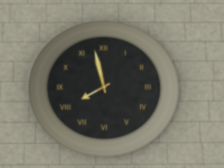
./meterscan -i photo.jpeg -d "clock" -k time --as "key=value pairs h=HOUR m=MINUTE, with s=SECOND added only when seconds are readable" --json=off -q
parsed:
h=7 m=58
